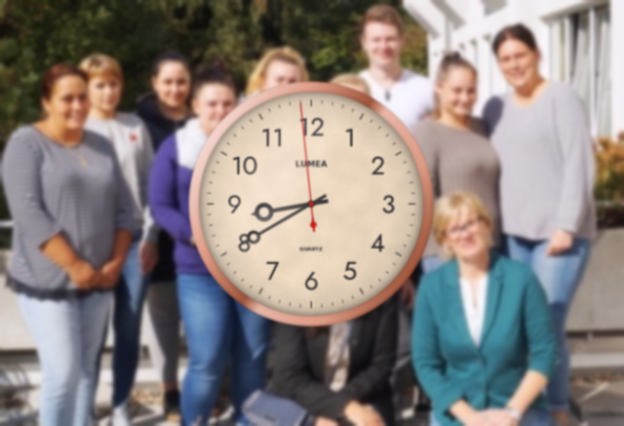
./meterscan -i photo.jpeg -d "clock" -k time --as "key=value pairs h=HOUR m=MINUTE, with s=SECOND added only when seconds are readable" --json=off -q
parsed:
h=8 m=39 s=59
